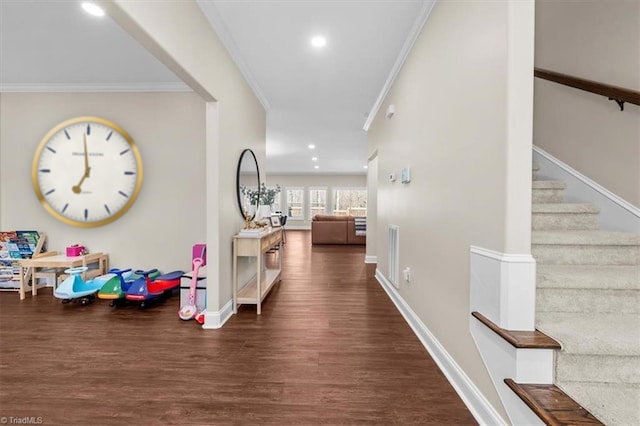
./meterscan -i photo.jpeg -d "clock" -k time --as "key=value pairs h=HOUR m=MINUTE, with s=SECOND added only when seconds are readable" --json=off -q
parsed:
h=6 m=59
